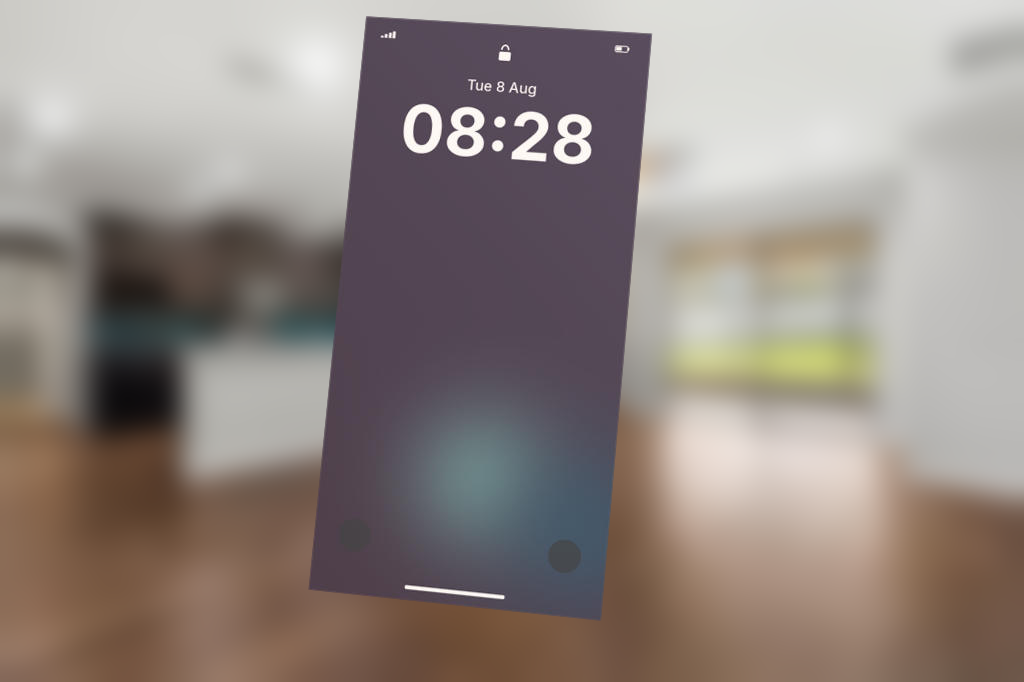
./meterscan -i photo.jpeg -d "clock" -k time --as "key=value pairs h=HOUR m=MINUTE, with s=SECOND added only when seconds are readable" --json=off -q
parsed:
h=8 m=28
